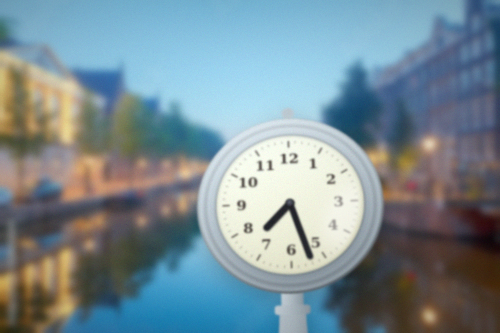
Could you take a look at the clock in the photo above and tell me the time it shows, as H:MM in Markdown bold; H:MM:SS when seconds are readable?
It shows **7:27**
